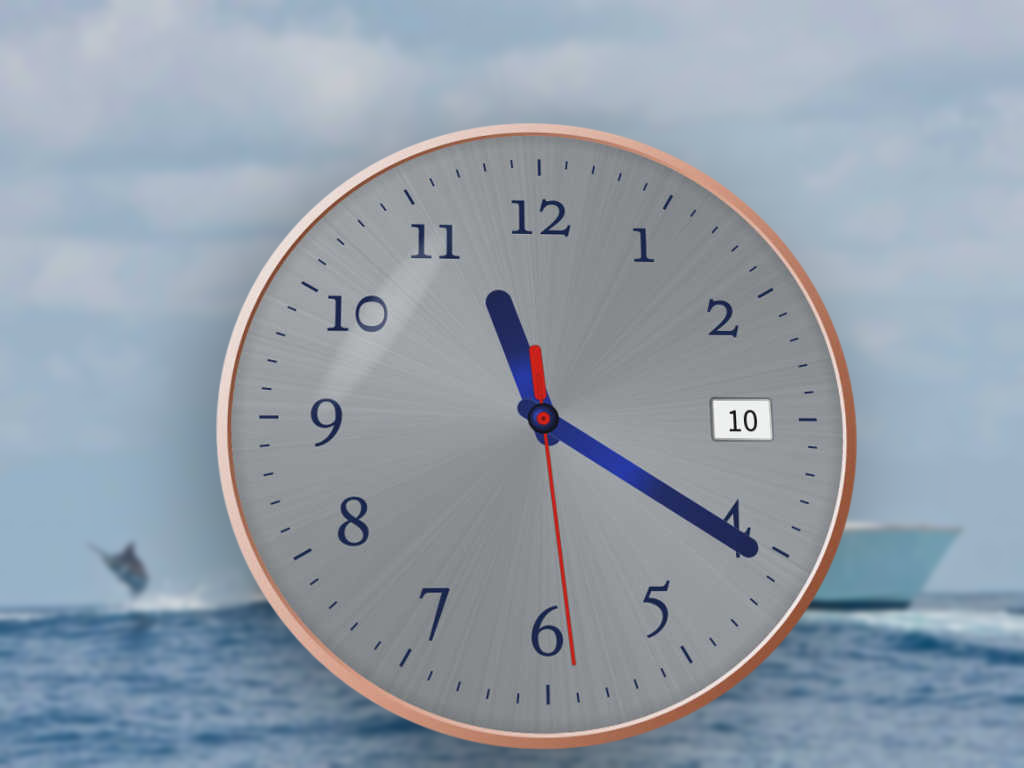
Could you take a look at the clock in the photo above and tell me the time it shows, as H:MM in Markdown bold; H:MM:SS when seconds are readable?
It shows **11:20:29**
